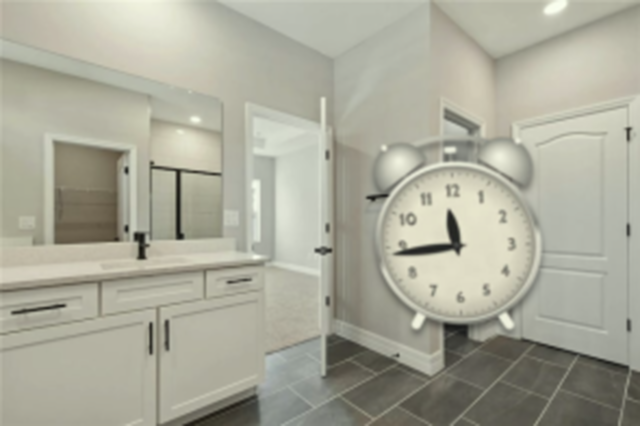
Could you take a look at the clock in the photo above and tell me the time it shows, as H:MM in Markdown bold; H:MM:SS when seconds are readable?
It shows **11:44**
